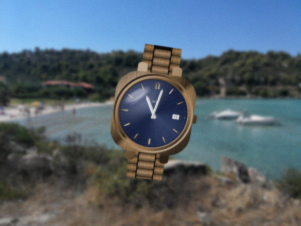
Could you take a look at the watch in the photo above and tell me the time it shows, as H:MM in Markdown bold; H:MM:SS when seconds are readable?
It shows **11:02**
